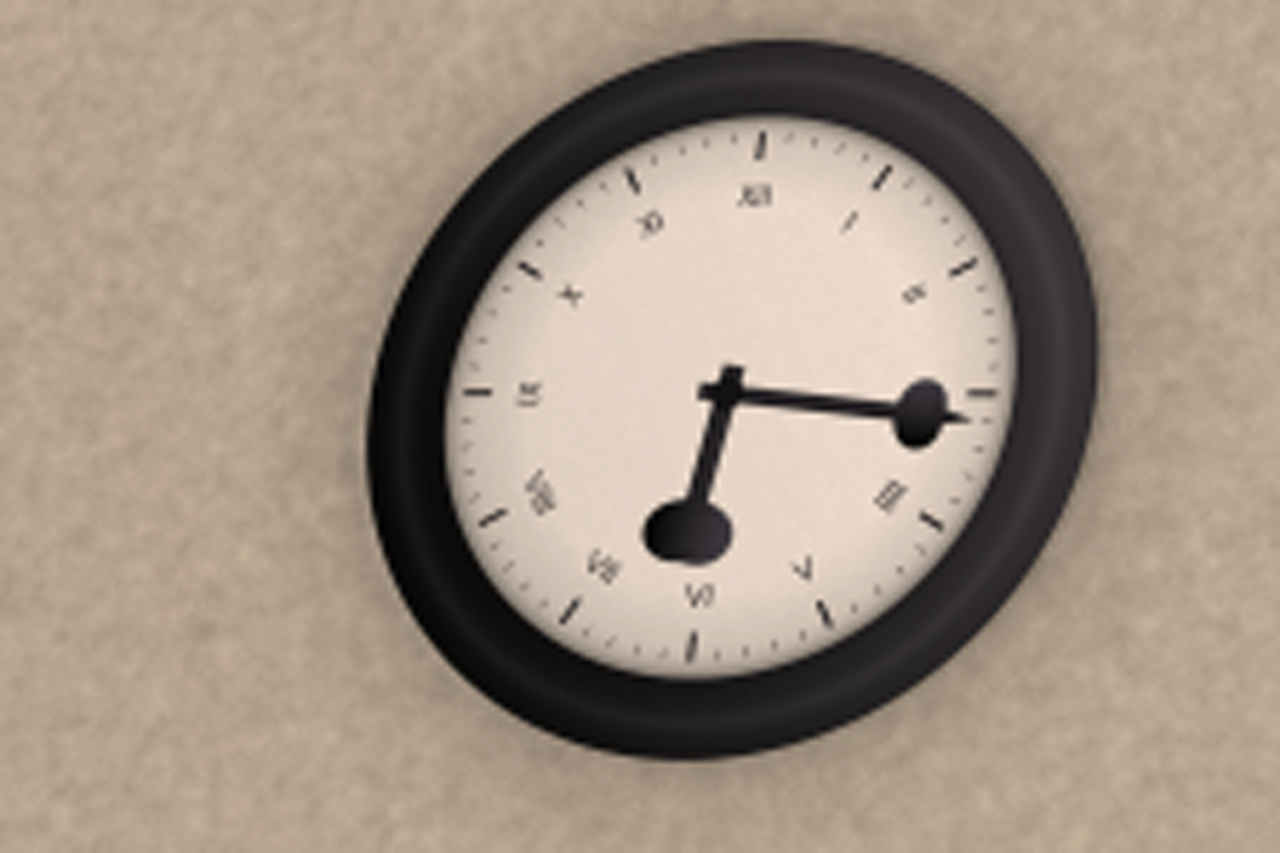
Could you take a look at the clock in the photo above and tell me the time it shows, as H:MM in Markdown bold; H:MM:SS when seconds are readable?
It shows **6:16**
